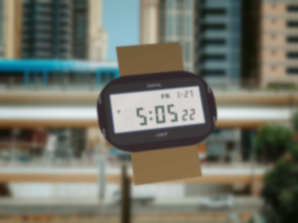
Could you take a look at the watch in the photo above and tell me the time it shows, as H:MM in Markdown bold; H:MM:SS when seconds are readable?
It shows **5:05:22**
